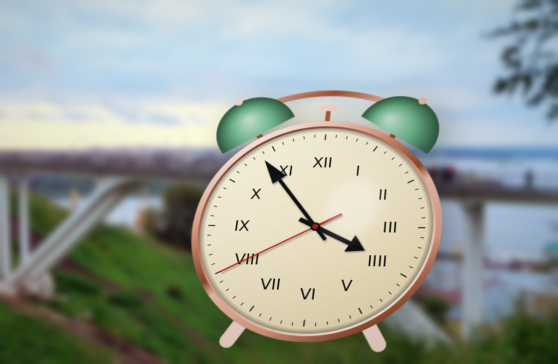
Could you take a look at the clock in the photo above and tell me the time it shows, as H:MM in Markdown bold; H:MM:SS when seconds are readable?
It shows **3:53:40**
